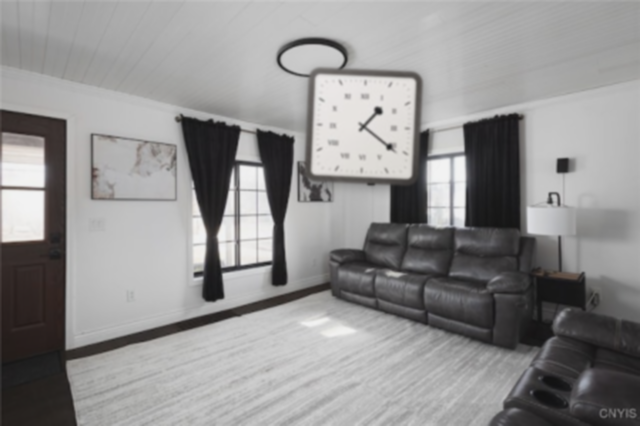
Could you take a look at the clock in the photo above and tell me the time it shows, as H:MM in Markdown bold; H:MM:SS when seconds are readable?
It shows **1:21**
